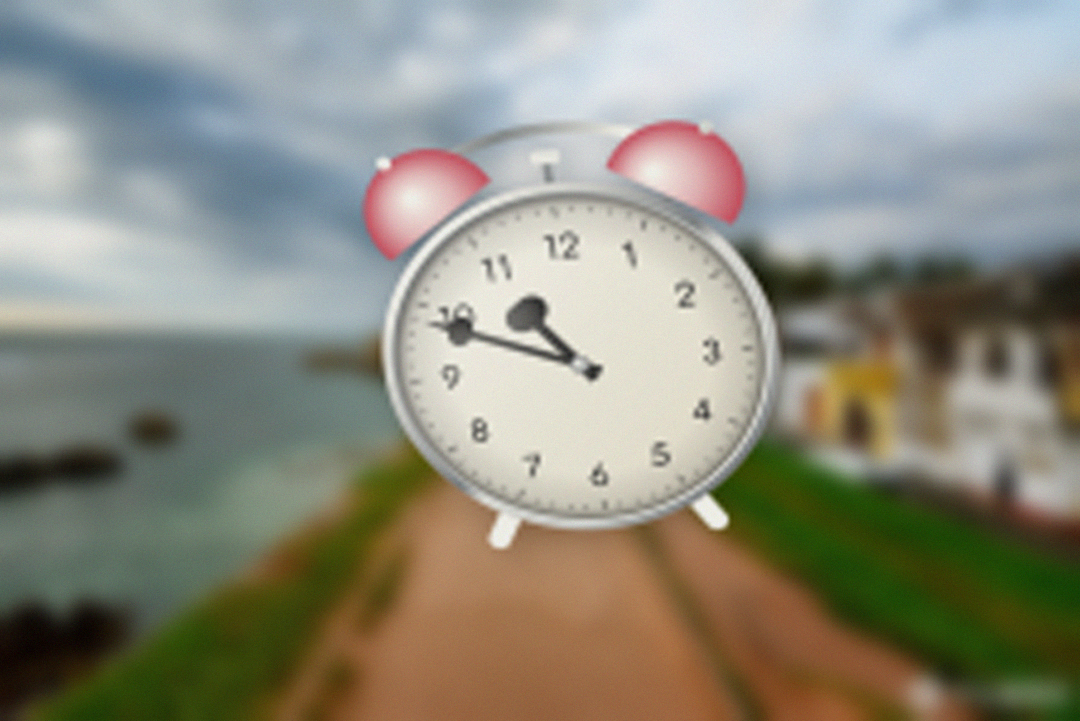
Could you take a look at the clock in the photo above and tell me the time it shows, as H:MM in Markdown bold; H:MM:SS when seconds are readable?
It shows **10:49**
